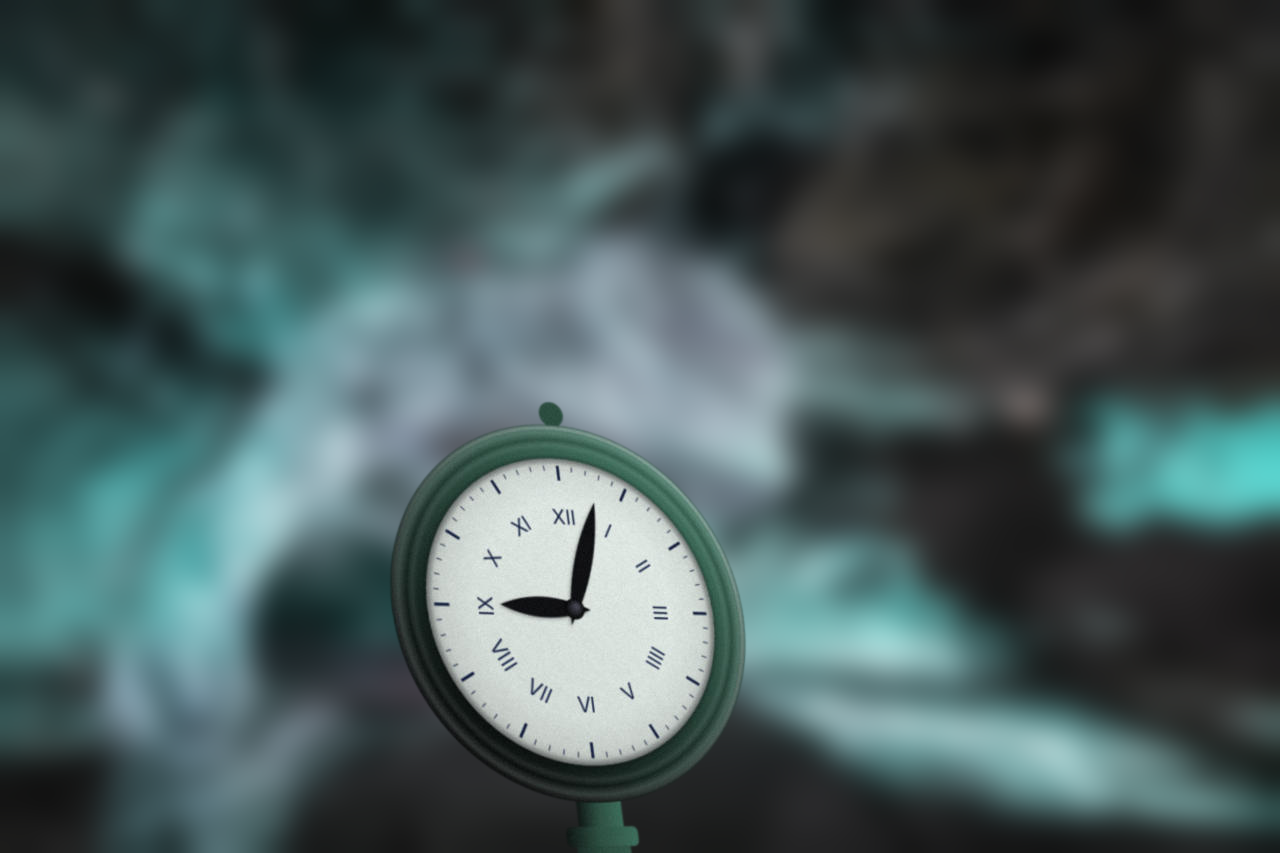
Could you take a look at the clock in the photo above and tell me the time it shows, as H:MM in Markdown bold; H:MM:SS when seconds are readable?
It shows **9:03**
